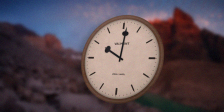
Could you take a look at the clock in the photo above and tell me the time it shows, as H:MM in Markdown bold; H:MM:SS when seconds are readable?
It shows **10:01**
